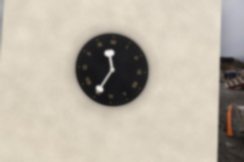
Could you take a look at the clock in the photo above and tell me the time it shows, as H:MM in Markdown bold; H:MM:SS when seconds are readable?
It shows **11:35**
